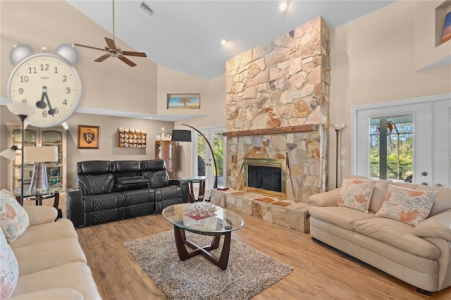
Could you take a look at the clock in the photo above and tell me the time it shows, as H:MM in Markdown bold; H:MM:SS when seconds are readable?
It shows **6:27**
